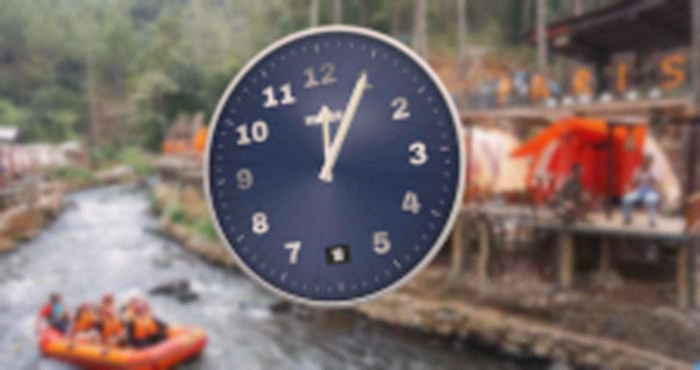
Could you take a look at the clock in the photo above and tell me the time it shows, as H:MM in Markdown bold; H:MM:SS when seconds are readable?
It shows **12:05**
